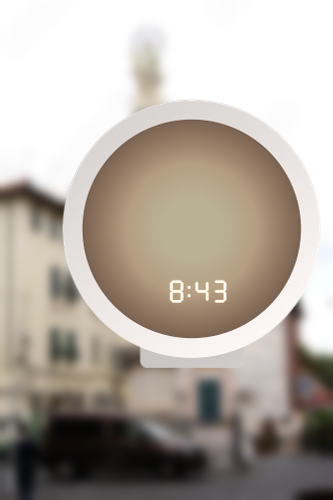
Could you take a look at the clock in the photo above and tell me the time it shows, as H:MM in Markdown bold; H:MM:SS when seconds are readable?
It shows **8:43**
